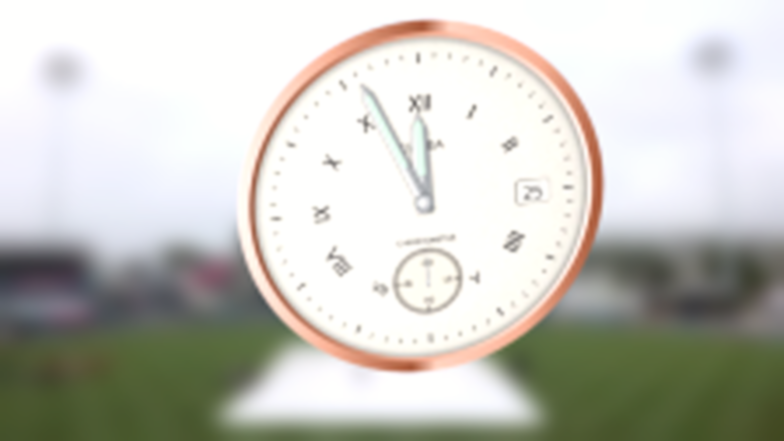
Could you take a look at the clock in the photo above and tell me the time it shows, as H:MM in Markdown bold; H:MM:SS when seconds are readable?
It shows **11:56**
